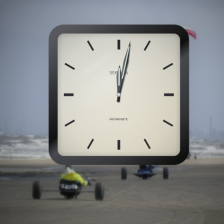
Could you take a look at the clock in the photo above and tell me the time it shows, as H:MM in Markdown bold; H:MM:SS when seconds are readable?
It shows **12:02**
